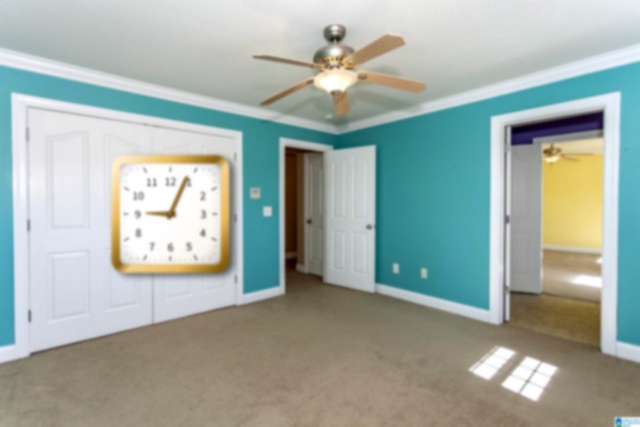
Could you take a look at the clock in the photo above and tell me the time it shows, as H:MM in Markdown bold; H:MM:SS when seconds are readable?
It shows **9:04**
